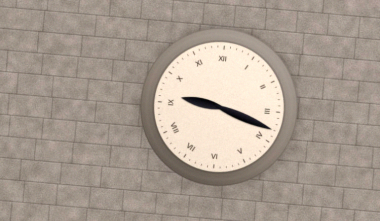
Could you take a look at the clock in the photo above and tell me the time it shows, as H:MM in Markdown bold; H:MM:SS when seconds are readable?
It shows **9:18**
